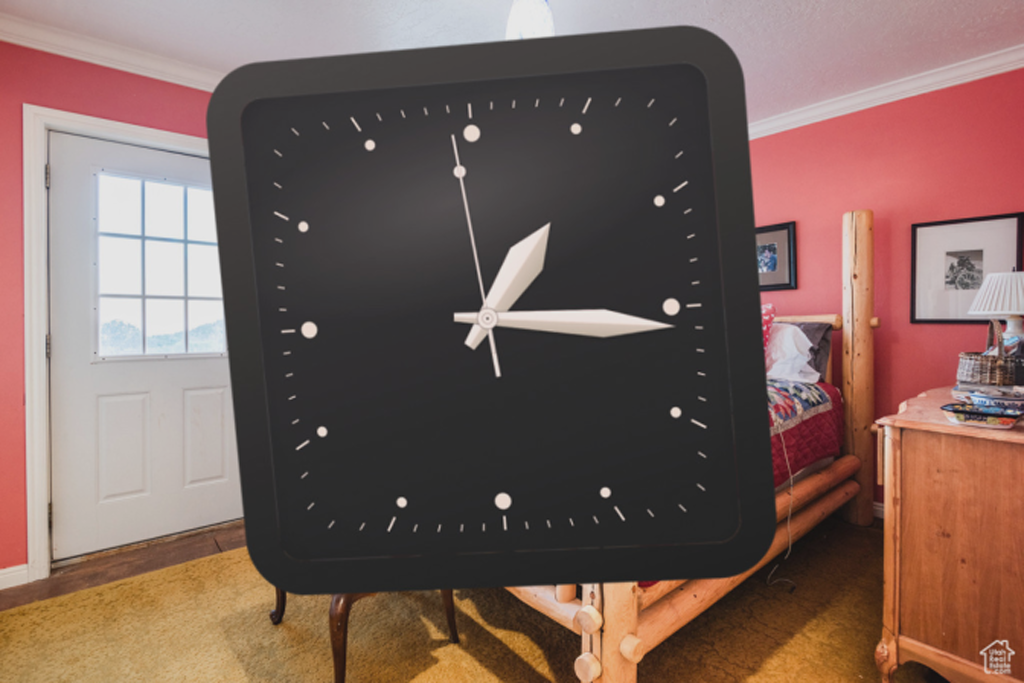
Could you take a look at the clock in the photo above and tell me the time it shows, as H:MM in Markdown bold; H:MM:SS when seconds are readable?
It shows **1:15:59**
